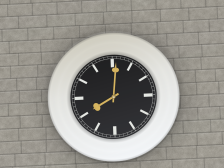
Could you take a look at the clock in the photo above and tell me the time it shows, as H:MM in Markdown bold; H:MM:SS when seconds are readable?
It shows **8:01**
